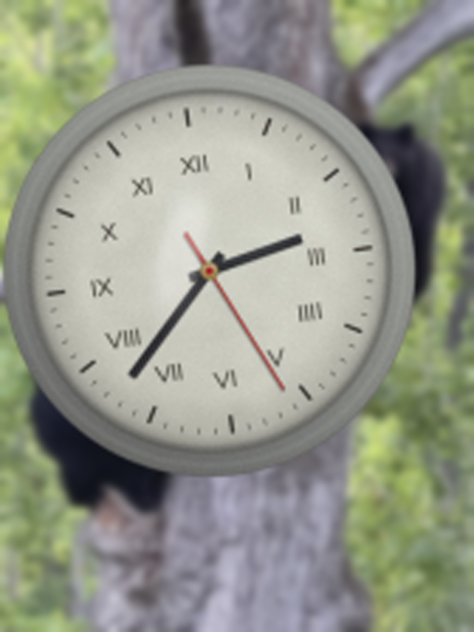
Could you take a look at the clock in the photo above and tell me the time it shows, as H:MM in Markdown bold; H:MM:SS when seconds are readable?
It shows **2:37:26**
